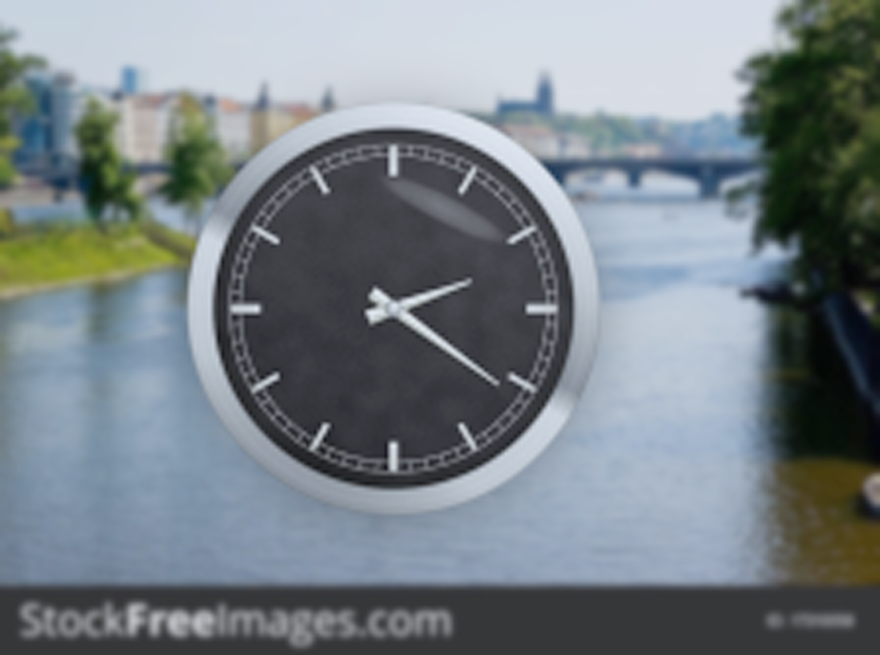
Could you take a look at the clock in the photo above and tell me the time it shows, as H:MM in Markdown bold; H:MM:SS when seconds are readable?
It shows **2:21**
